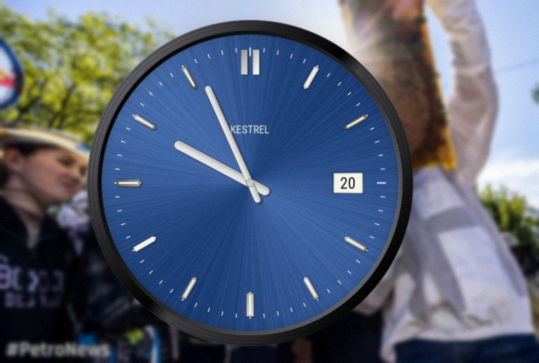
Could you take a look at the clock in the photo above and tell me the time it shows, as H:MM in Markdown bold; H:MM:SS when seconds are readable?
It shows **9:56**
